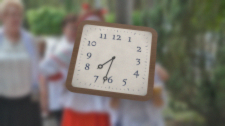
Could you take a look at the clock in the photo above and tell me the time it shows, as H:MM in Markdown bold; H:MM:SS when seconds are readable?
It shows **7:32**
